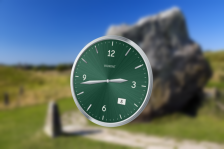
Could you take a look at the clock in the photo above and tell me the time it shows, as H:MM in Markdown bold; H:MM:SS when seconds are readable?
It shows **2:43**
